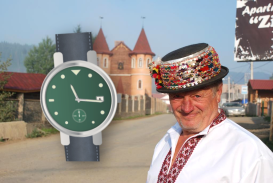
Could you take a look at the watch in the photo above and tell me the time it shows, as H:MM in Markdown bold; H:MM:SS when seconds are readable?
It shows **11:16**
